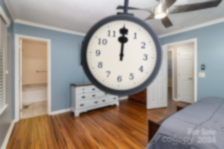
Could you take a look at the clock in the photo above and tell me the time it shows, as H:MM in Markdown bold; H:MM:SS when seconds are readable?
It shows **12:00**
